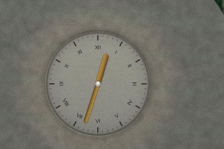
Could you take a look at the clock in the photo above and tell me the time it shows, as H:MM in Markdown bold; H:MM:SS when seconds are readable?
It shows **12:33**
